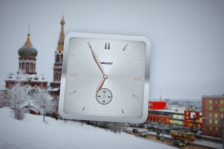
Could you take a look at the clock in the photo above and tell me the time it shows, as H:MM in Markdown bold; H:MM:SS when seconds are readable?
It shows **6:55**
